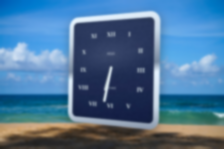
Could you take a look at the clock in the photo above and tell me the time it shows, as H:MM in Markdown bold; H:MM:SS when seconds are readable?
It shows **6:32**
